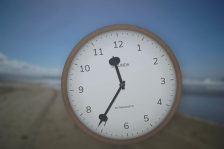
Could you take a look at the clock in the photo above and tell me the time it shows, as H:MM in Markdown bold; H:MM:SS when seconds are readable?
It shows **11:36**
